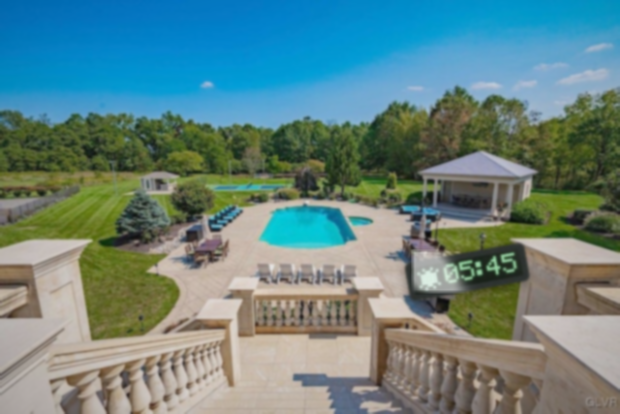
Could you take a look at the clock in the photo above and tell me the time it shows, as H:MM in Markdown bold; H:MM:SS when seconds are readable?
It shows **5:45**
